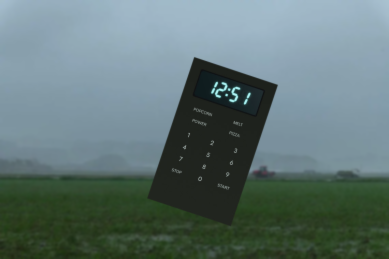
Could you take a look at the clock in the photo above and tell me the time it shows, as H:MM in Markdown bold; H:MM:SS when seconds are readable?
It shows **12:51**
